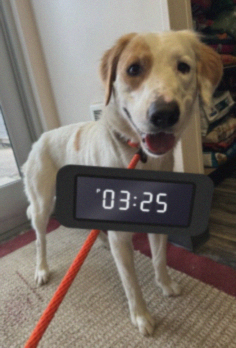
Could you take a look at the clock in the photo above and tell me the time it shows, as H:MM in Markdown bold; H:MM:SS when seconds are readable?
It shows **3:25**
